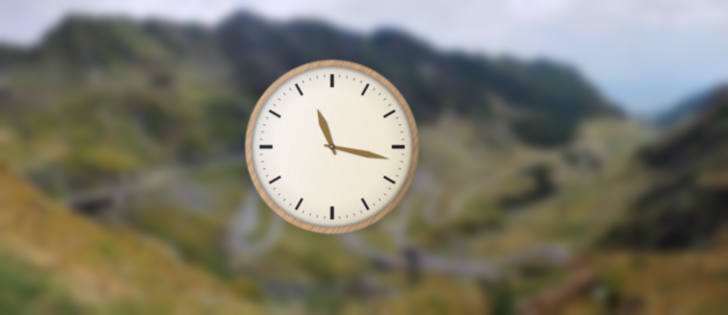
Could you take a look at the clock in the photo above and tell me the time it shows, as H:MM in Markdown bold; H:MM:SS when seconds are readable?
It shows **11:17**
